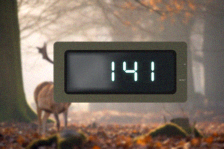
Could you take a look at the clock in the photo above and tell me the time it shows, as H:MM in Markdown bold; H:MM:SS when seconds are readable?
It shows **1:41**
